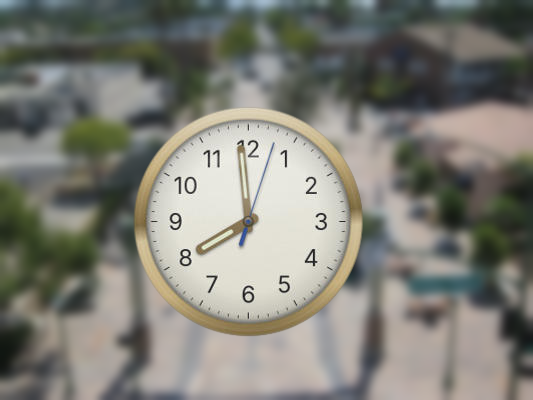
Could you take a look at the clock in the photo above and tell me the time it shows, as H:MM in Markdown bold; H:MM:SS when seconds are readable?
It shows **7:59:03**
